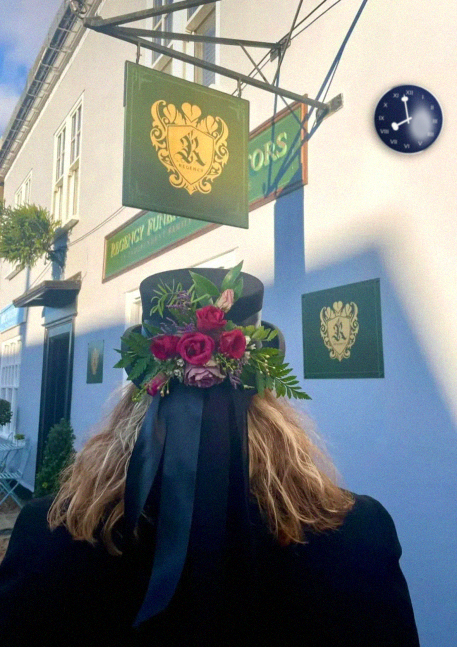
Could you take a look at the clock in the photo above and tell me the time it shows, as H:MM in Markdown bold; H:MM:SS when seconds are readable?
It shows **7:58**
